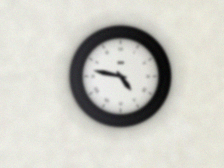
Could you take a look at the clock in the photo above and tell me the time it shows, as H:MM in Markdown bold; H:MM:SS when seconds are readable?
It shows **4:47**
